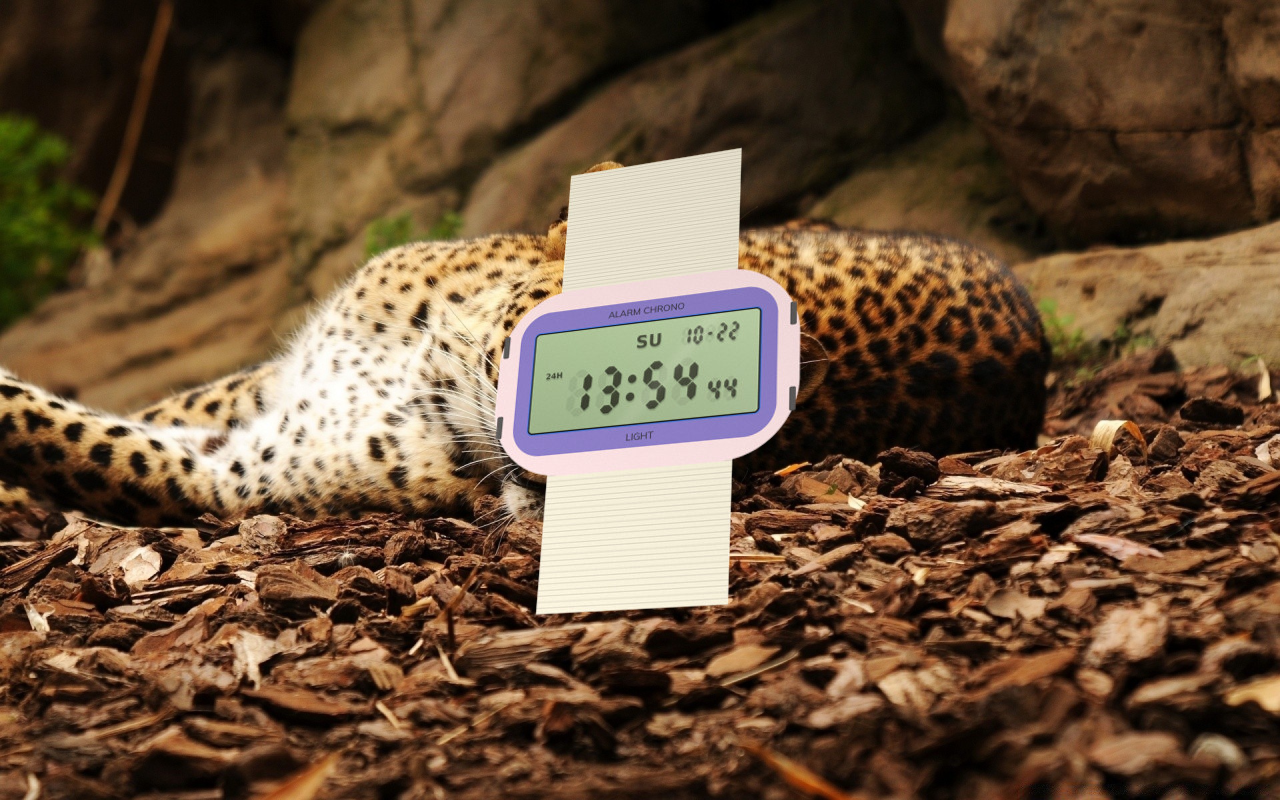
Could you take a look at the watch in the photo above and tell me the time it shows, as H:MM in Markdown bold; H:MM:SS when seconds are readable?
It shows **13:54:44**
